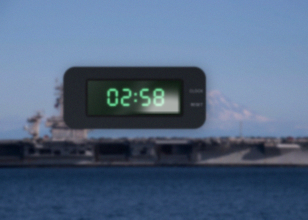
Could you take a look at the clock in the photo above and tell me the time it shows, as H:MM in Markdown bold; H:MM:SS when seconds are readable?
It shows **2:58**
